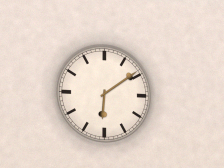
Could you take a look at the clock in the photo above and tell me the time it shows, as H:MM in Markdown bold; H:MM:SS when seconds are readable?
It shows **6:09**
